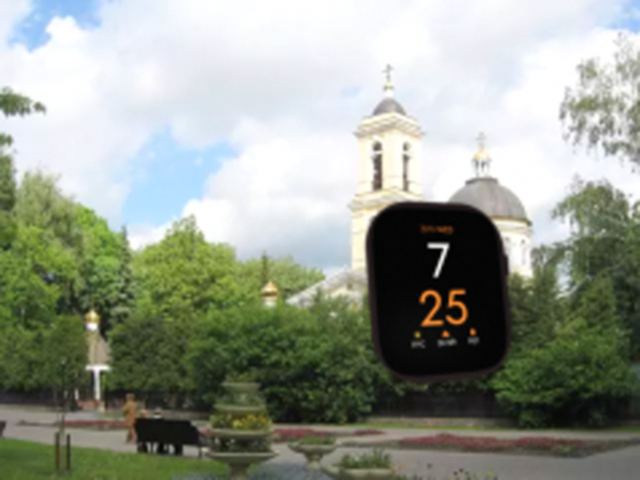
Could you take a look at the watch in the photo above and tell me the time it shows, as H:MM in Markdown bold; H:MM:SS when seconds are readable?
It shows **7:25**
